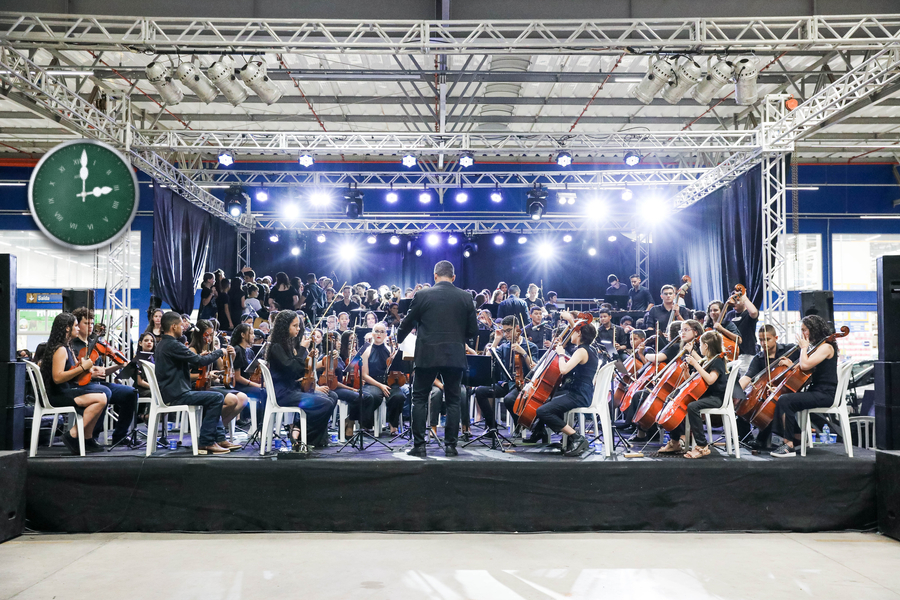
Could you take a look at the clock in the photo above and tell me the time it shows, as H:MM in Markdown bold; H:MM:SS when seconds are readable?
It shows **3:02**
